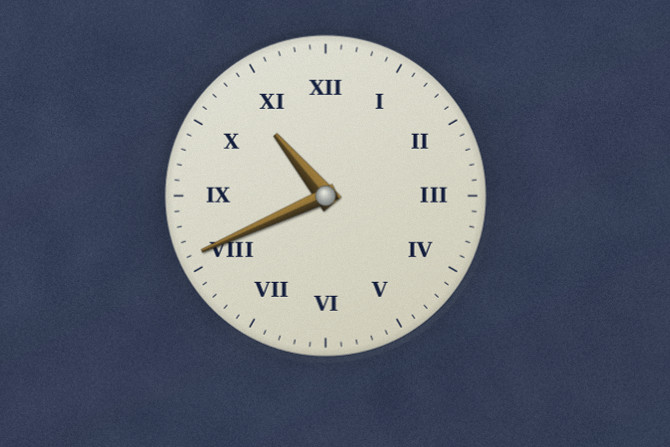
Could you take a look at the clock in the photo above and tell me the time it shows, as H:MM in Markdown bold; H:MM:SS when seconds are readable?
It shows **10:41**
